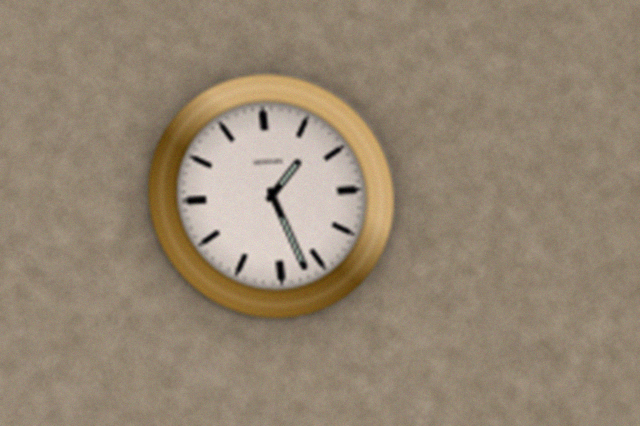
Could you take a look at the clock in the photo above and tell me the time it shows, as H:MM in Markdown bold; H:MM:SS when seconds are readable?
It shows **1:27**
